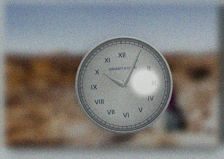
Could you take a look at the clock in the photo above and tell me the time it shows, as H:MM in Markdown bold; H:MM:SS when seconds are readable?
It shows **10:05**
